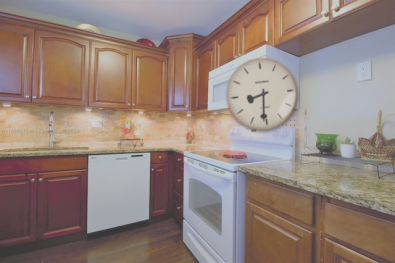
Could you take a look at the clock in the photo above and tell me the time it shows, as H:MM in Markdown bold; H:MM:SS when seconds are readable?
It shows **8:31**
